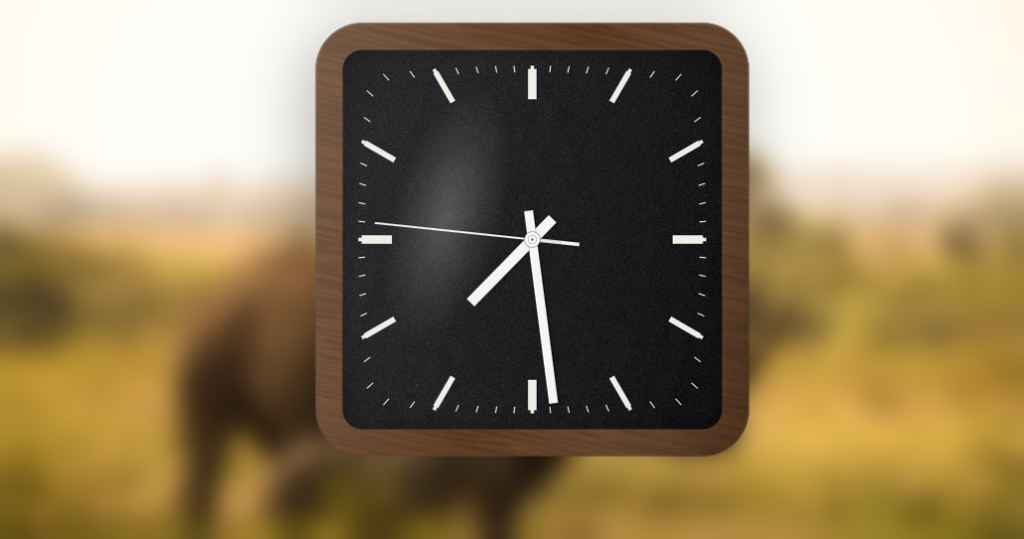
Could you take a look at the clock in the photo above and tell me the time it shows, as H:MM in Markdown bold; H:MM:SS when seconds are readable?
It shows **7:28:46**
